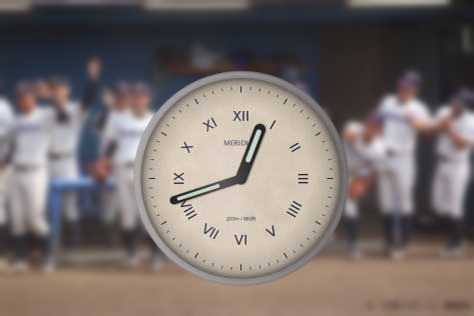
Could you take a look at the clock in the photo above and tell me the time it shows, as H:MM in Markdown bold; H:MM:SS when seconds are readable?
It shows **12:42**
